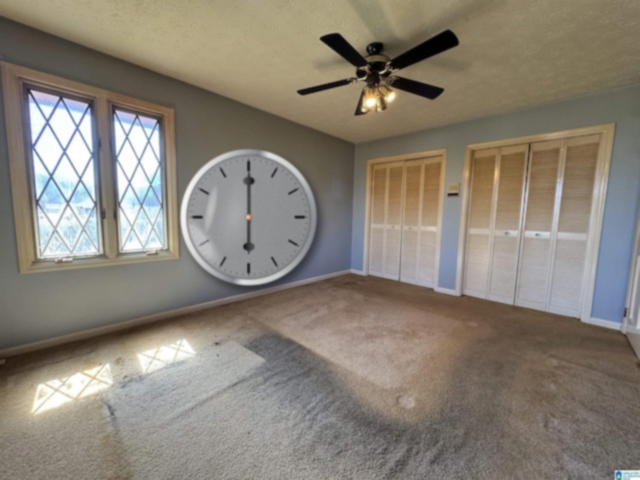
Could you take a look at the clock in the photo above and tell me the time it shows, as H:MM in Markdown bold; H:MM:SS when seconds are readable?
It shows **6:00**
